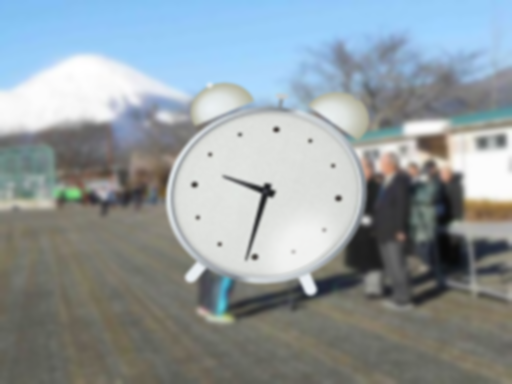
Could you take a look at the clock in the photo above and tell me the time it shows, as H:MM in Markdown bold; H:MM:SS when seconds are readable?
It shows **9:31**
